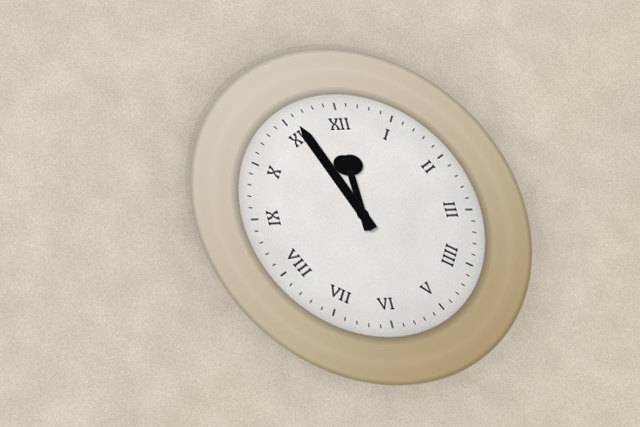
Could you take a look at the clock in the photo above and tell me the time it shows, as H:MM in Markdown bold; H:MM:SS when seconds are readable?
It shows **11:56**
